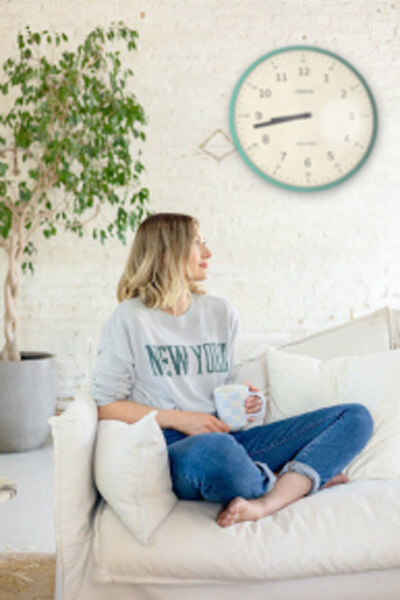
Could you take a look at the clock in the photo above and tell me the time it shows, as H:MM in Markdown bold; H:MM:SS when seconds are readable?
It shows **8:43**
